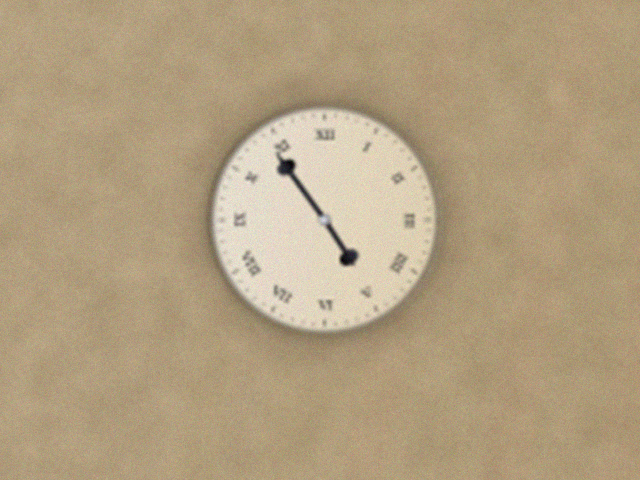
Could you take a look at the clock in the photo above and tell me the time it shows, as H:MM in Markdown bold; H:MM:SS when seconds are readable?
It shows **4:54**
